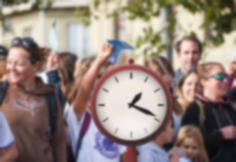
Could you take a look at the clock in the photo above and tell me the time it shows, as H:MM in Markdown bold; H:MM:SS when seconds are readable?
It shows **1:19**
